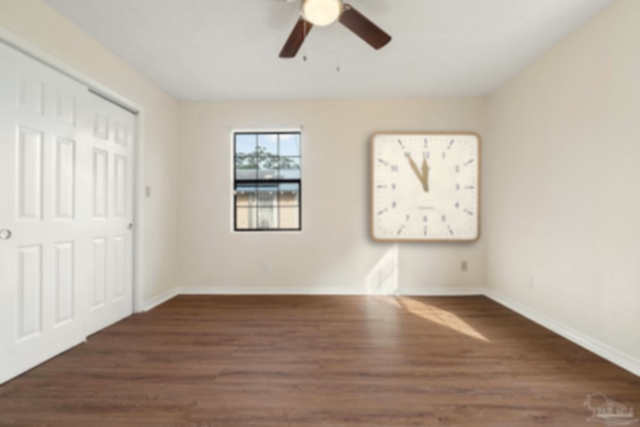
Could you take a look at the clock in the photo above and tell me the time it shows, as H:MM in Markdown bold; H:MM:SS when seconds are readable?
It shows **11:55**
